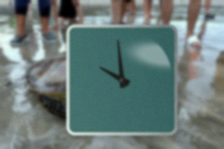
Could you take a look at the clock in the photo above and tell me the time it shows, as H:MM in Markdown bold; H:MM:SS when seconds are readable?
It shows **9:59**
